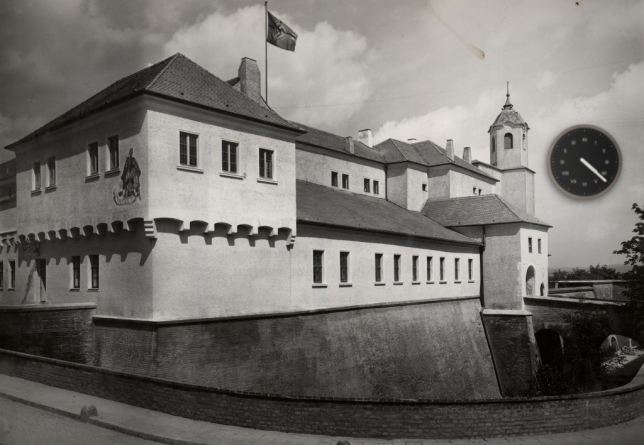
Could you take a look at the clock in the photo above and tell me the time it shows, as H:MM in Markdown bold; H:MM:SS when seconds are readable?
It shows **4:22**
